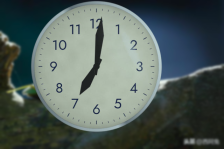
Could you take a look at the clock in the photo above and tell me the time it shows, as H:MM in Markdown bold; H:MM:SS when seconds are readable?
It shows **7:01**
